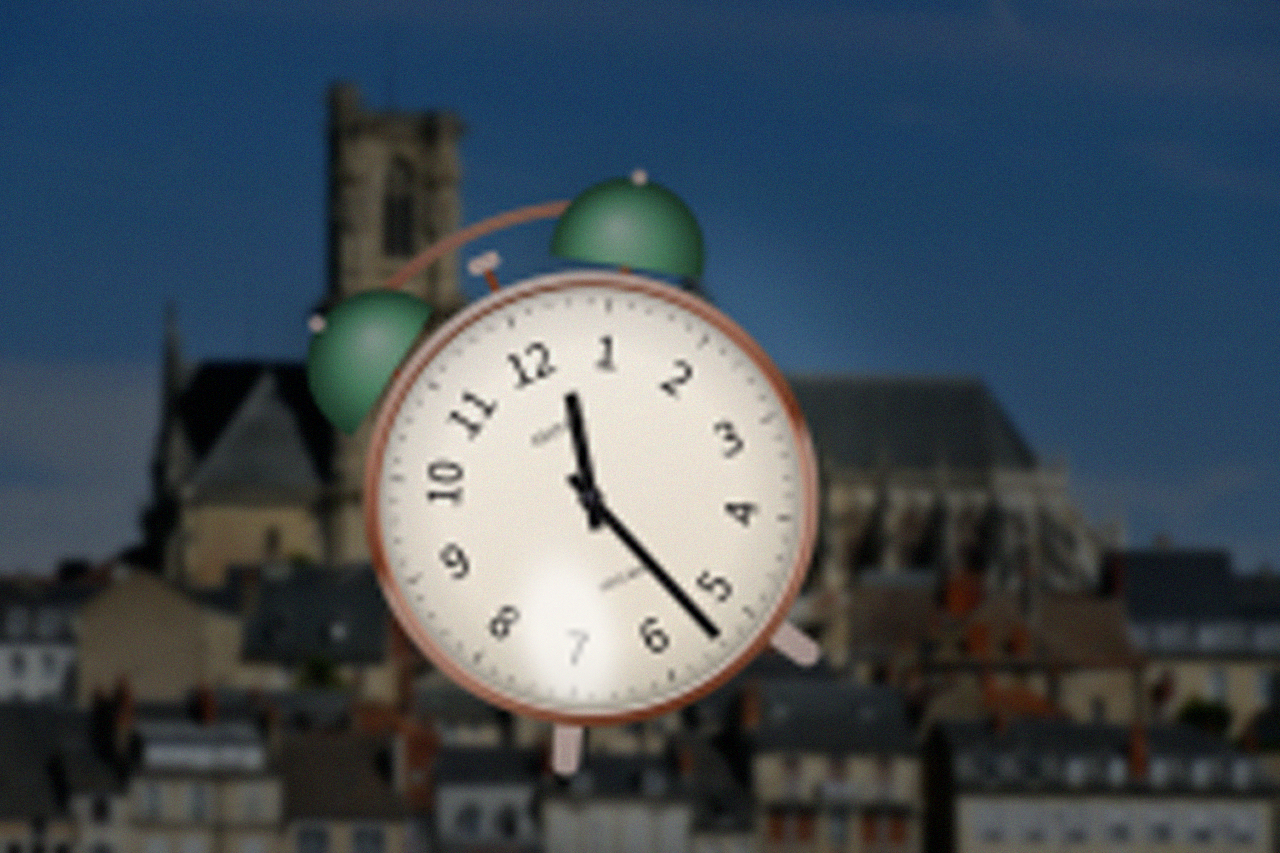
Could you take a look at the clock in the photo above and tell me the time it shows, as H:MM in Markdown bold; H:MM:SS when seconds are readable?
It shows **12:27**
